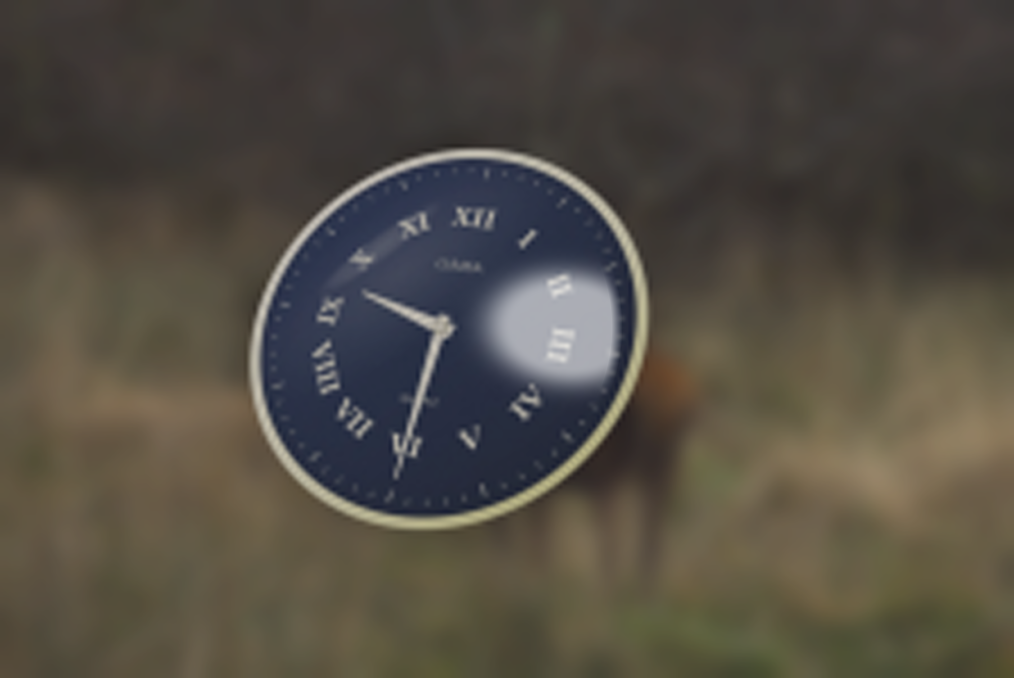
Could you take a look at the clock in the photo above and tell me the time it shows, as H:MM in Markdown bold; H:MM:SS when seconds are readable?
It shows **9:30**
